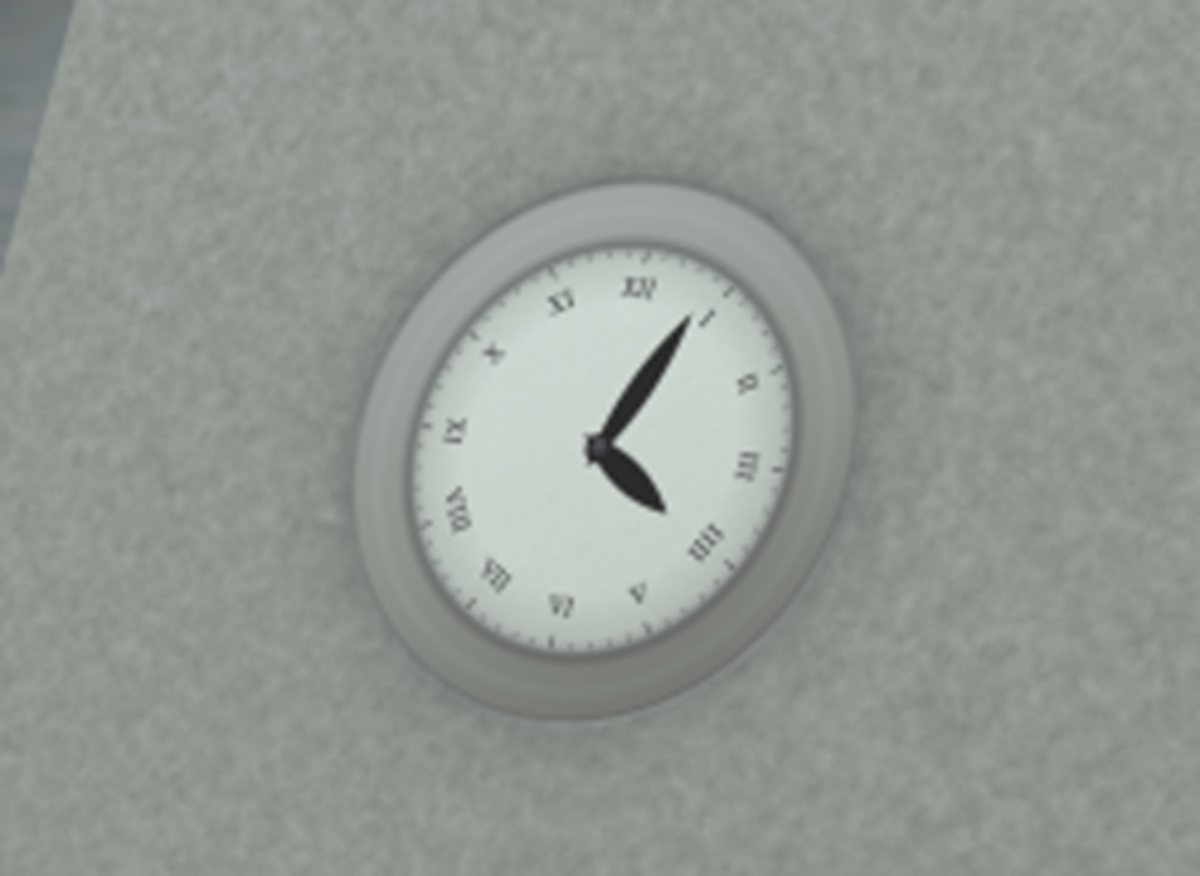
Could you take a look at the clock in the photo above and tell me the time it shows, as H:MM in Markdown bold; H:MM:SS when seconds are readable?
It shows **4:04**
